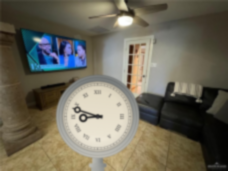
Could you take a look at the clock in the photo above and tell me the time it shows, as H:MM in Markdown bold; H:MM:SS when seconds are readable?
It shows **8:48**
